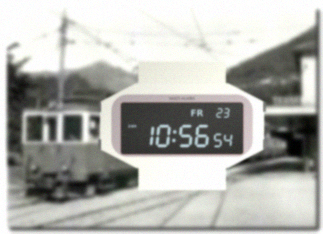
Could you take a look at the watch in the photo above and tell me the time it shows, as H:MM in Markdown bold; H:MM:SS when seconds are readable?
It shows **10:56:54**
